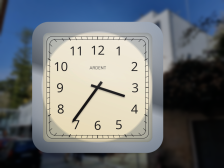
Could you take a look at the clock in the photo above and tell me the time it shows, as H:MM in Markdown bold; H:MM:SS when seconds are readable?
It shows **3:36**
